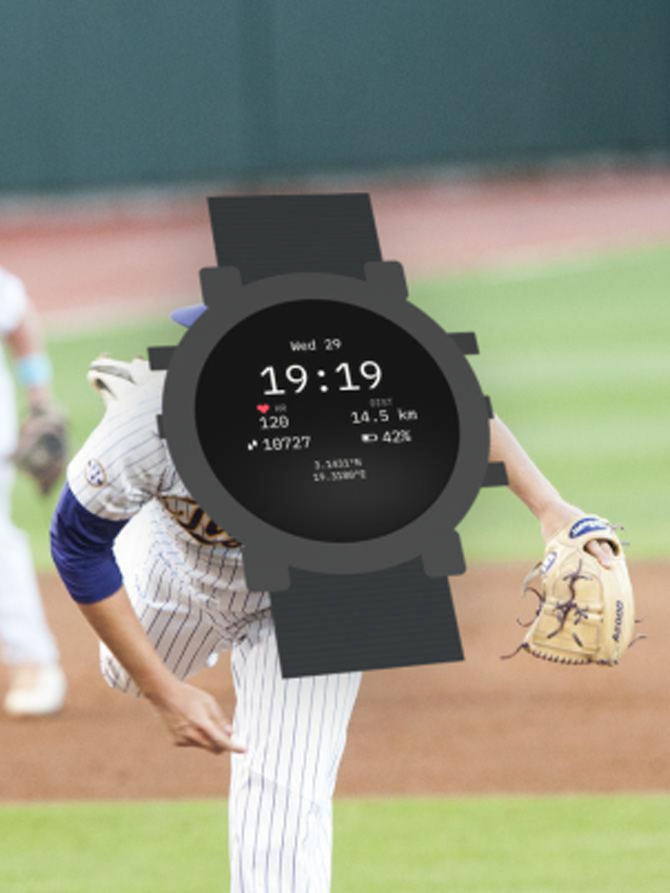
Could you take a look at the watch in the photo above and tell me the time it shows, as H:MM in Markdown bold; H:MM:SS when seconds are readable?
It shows **19:19**
